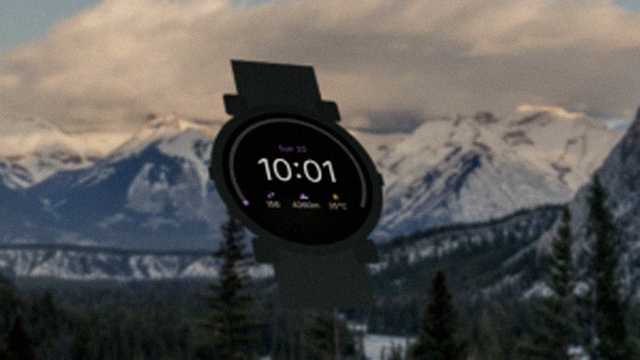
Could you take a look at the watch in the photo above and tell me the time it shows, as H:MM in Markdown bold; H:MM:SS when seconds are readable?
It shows **10:01**
